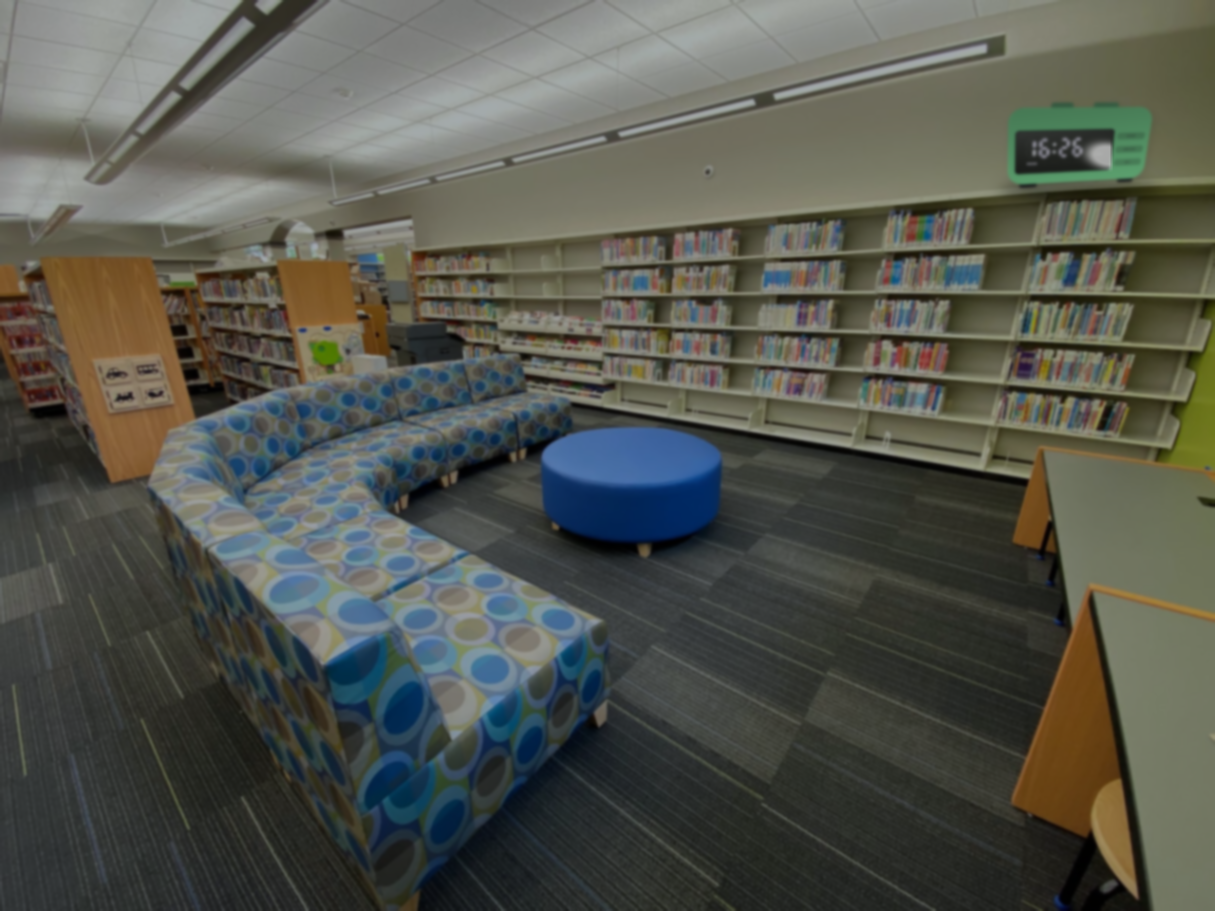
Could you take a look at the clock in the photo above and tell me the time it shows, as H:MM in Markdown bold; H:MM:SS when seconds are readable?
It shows **16:26**
